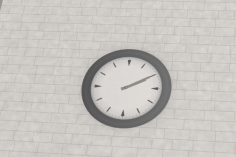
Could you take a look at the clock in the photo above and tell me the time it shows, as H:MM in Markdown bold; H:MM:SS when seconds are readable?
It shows **2:10**
